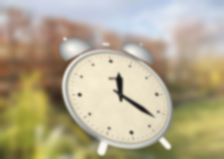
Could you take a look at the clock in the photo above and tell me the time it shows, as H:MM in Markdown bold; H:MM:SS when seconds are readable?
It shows **12:22**
